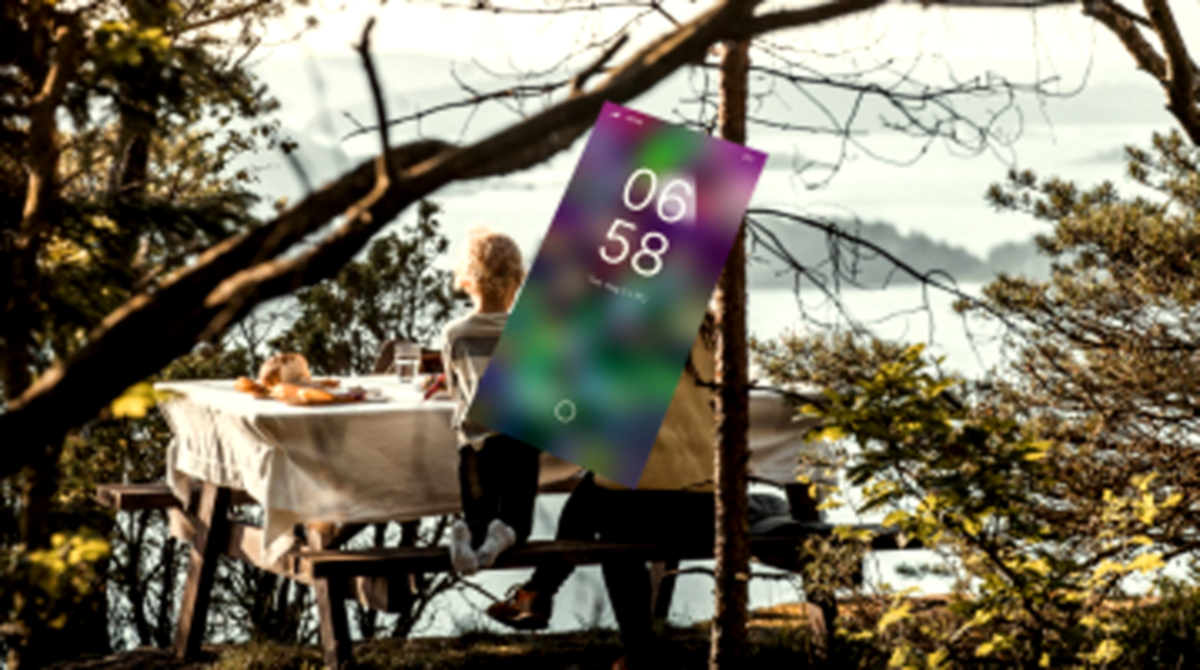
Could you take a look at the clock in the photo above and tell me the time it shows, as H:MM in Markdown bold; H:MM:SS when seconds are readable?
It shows **6:58**
